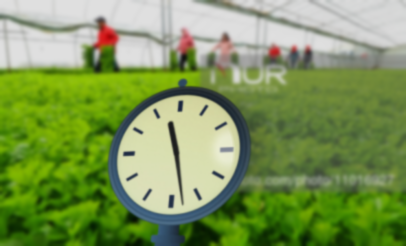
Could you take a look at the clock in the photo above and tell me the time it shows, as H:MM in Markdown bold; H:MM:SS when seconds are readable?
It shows **11:28**
